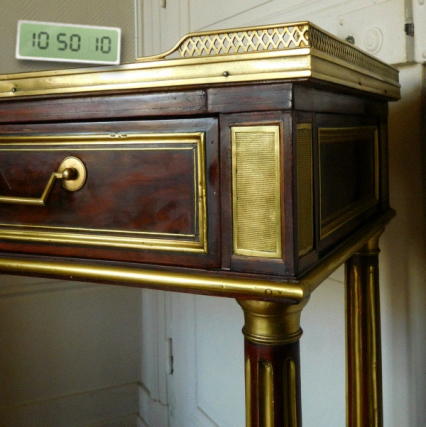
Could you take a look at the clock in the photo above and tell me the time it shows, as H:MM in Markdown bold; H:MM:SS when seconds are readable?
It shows **10:50:10**
